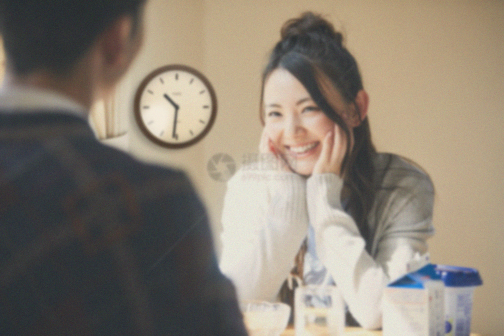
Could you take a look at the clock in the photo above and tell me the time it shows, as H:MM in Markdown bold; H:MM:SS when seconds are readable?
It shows **10:31**
